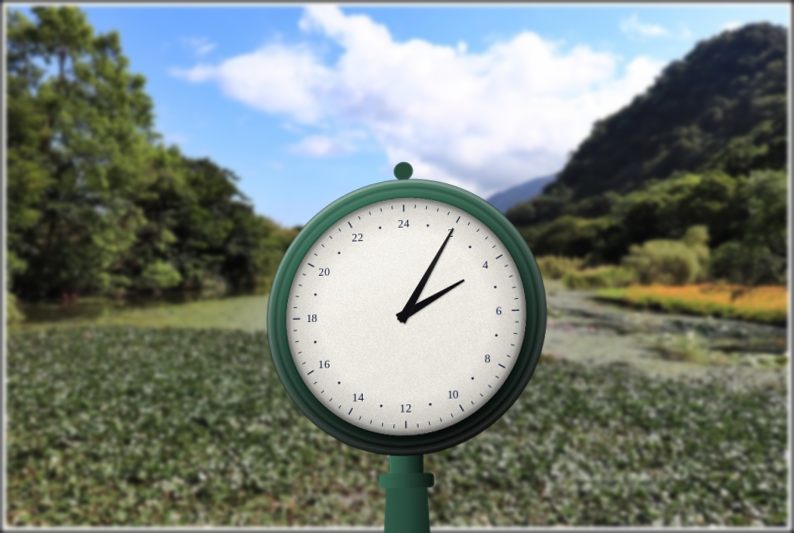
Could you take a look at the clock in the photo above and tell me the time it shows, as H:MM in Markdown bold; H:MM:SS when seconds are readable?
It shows **4:05**
